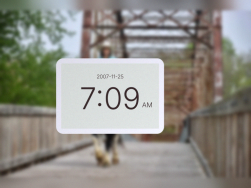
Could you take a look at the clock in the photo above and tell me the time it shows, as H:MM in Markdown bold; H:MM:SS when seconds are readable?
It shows **7:09**
